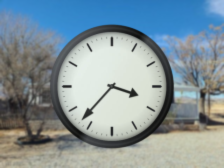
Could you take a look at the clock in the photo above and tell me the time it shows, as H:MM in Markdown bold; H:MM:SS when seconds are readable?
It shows **3:37**
